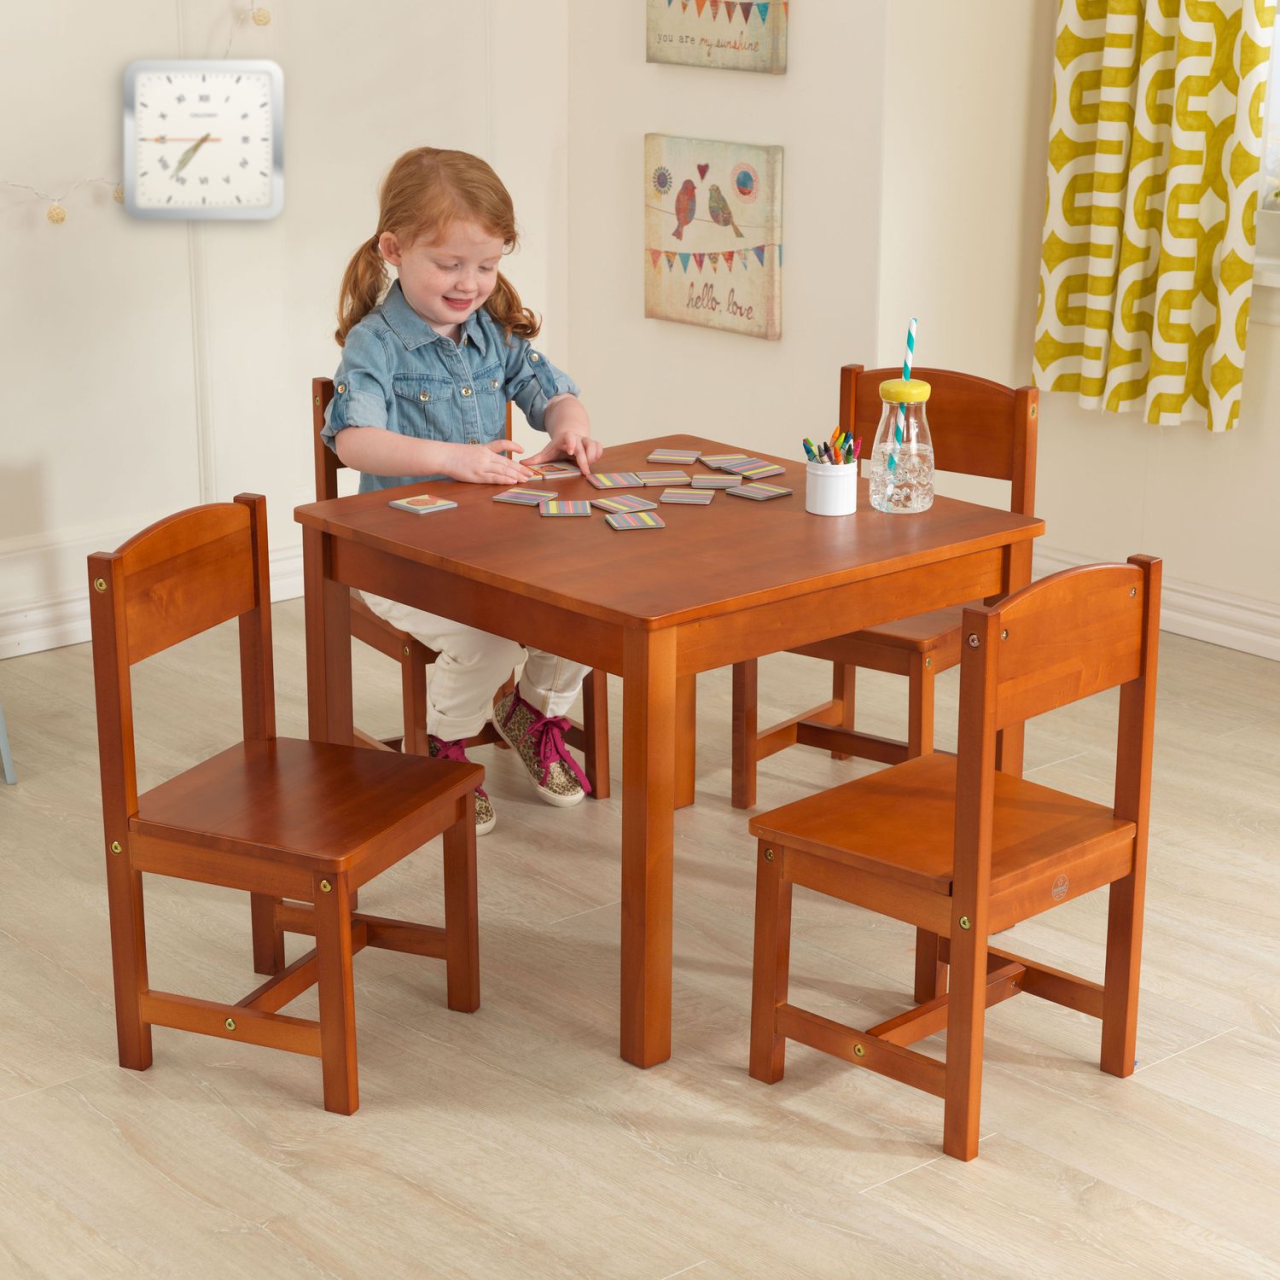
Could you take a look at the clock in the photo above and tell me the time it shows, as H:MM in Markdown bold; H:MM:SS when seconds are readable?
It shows **7:36:45**
